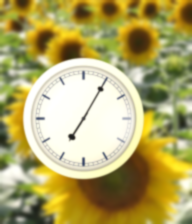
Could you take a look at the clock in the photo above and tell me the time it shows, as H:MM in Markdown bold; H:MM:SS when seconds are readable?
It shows **7:05**
